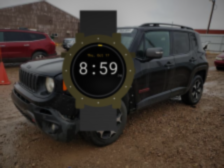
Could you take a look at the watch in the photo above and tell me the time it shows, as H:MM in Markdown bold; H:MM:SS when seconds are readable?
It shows **8:59**
